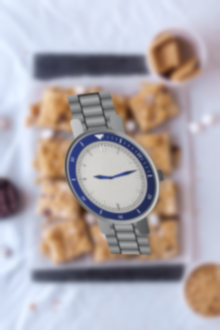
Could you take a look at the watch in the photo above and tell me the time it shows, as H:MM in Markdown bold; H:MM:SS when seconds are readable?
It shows **9:13**
